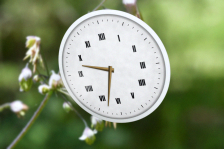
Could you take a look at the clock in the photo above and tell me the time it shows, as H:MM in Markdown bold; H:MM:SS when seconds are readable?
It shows **9:33**
